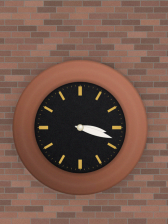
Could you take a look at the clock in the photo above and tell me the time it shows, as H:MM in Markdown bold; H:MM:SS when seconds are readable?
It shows **3:18**
